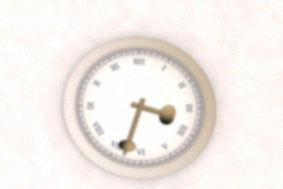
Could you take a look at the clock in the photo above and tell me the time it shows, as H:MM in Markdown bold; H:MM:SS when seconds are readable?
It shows **3:33**
